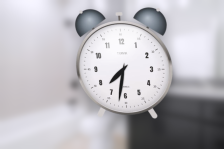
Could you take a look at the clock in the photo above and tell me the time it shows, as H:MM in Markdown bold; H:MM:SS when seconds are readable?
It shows **7:32**
